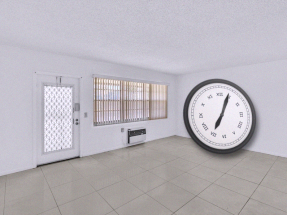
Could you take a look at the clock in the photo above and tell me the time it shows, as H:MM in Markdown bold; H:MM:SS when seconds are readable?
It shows **7:04**
